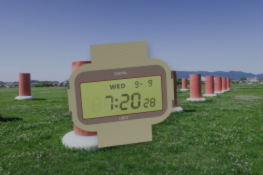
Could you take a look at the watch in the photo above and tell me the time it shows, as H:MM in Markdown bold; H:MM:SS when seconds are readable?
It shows **7:20:28**
